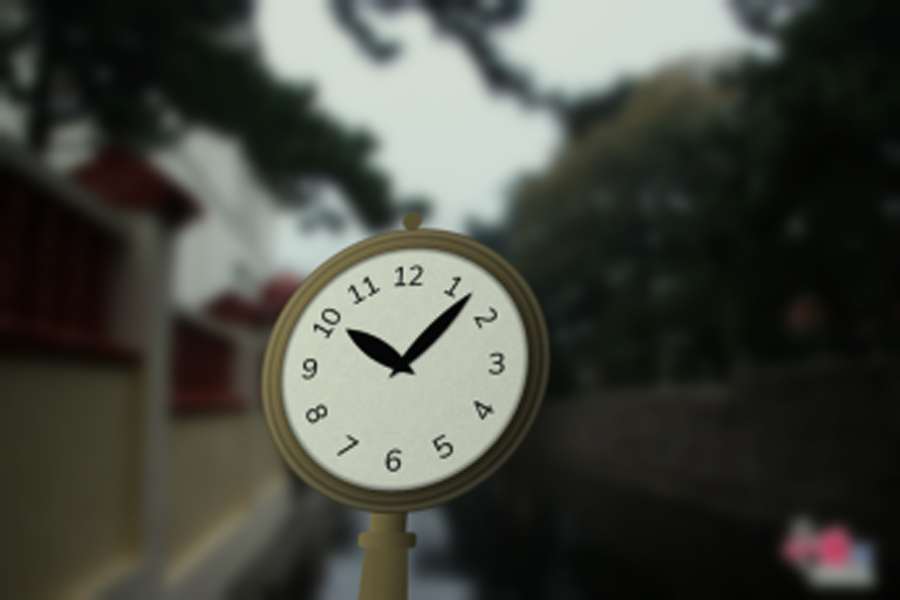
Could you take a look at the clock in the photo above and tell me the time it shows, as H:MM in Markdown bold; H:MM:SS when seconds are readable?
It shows **10:07**
